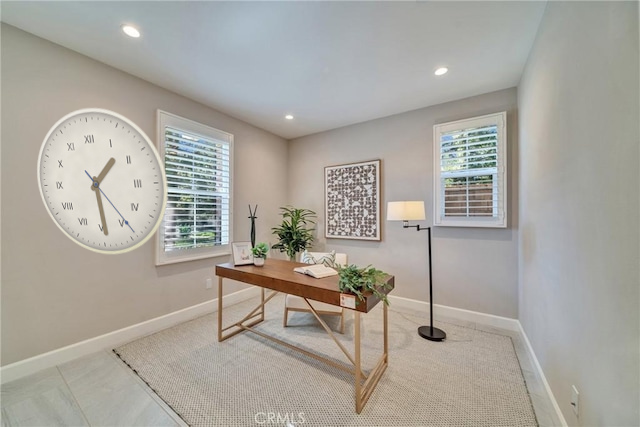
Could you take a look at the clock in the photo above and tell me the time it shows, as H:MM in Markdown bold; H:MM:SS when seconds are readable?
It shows **1:29:24**
